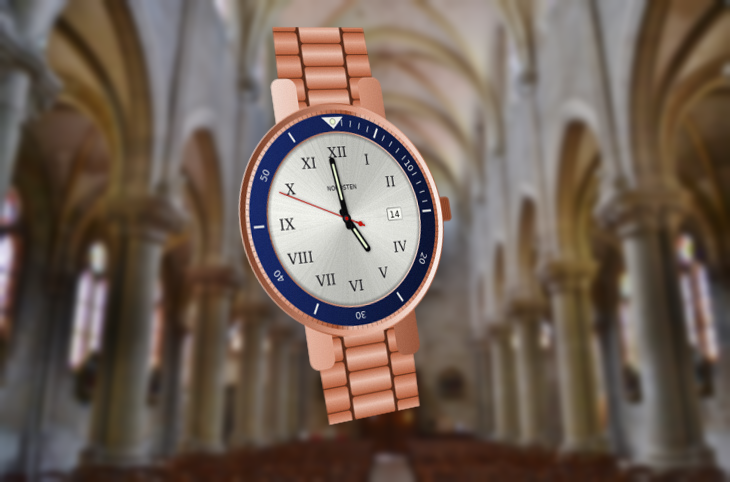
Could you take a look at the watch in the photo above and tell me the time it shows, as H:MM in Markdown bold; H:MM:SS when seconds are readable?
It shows **4:58:49**
